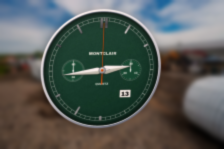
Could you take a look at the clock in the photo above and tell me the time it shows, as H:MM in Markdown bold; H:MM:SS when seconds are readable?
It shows **2:44**
